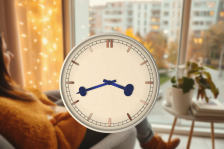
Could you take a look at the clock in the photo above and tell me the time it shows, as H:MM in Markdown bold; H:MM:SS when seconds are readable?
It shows **3:42**
